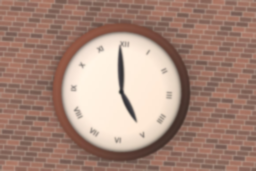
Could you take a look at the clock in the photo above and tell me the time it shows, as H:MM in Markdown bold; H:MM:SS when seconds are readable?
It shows **4:59**
